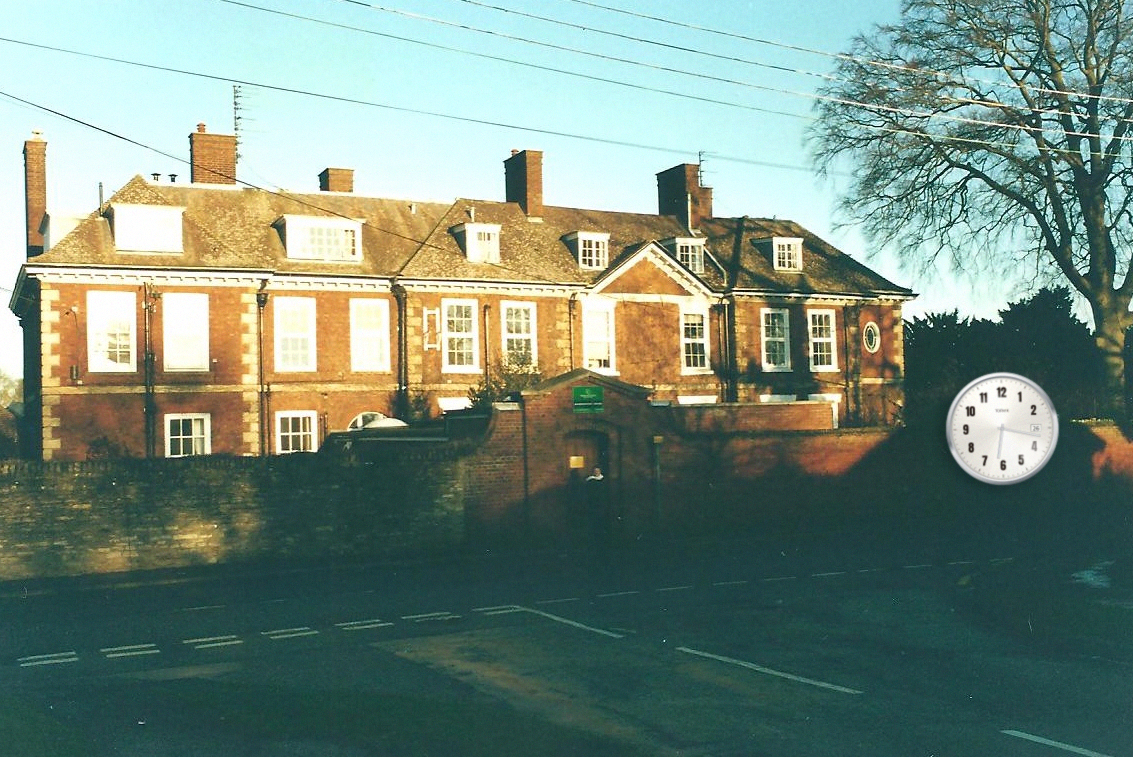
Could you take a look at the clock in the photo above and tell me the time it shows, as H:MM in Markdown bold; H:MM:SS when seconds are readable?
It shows **6:17**
